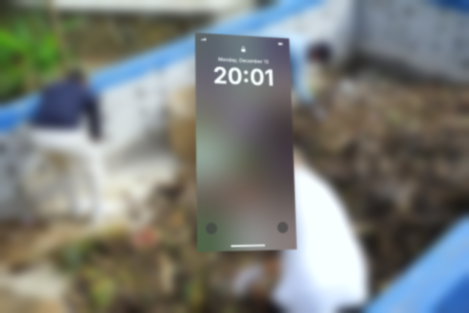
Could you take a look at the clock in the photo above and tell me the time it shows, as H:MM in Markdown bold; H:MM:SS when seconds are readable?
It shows **20:01**
